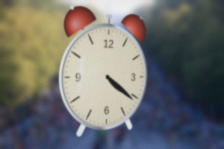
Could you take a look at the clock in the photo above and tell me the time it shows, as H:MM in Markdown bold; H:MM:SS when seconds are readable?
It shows **4:21**
